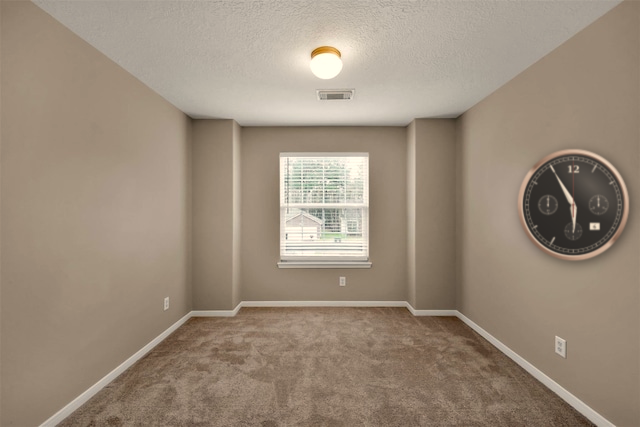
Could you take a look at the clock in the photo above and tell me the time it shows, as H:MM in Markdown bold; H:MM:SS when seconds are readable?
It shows **5:55**
